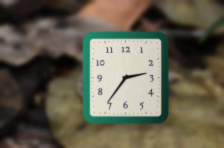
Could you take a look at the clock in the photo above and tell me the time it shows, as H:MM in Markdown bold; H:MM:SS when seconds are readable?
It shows **2:36**
